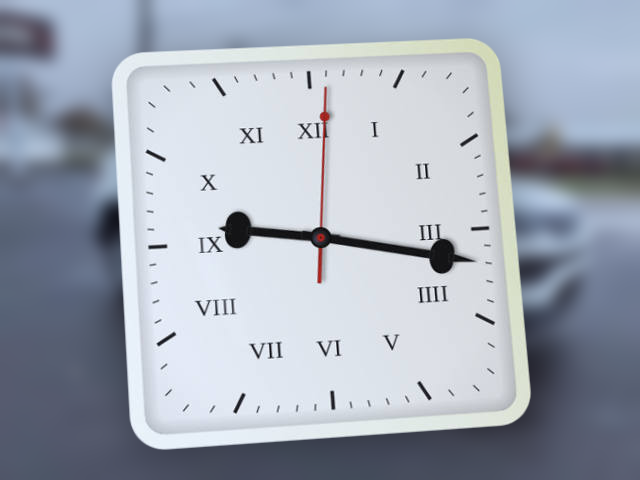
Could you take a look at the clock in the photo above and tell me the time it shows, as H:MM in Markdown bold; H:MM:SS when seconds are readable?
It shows **9:17:01**
